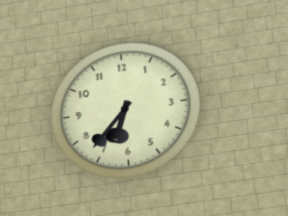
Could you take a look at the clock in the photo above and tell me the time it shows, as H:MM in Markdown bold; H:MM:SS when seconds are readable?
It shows **6:37**
